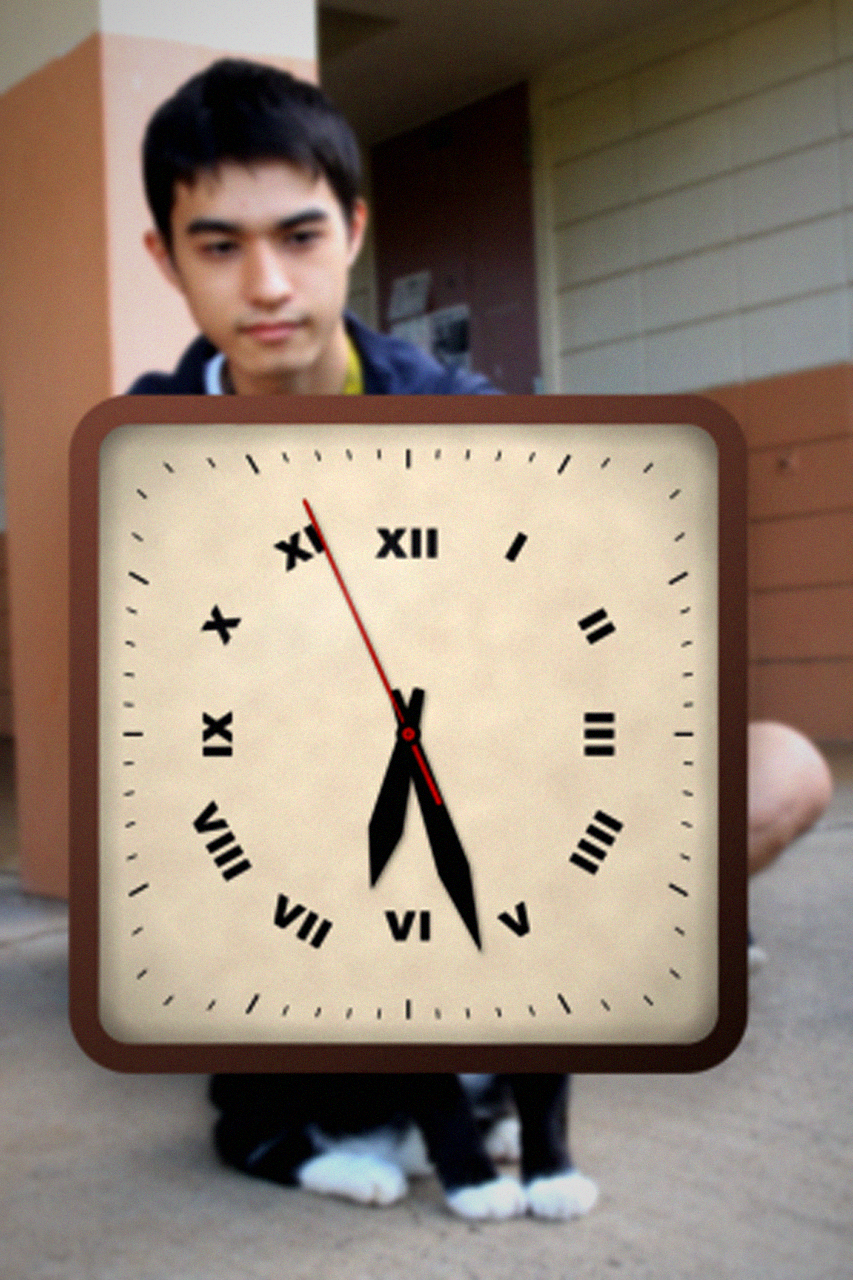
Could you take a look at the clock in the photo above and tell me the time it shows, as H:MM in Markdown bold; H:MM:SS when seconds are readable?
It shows **6:26:56**
